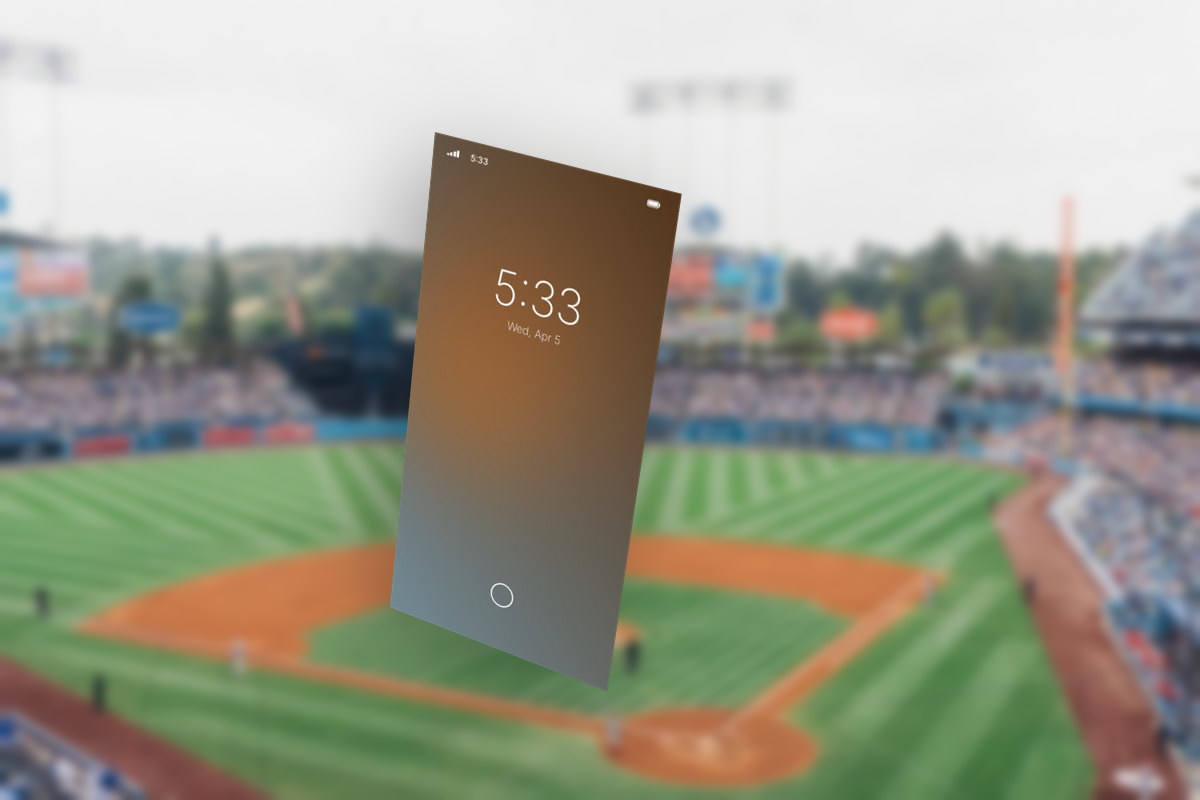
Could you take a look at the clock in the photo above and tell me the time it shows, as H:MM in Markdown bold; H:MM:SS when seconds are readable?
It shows **5:33**
